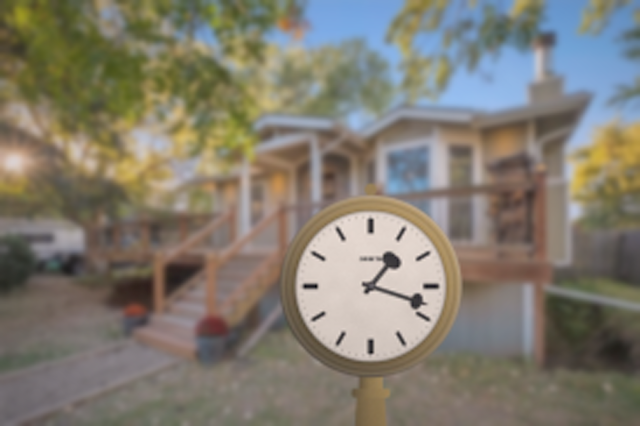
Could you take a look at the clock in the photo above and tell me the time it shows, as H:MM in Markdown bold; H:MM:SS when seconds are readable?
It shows **1:18**
